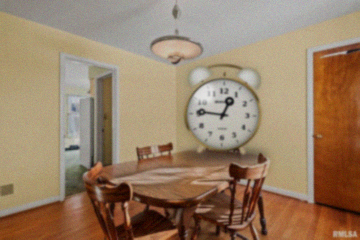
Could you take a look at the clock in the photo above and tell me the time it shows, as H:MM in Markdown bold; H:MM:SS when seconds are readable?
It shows **12:46**
